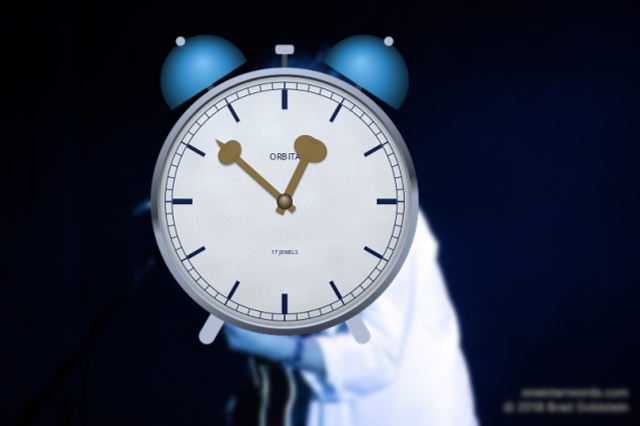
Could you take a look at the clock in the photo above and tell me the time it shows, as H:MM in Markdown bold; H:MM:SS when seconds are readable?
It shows **12:52**
